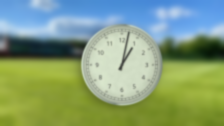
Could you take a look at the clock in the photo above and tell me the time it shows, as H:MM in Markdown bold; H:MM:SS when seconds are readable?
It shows **1:02**
